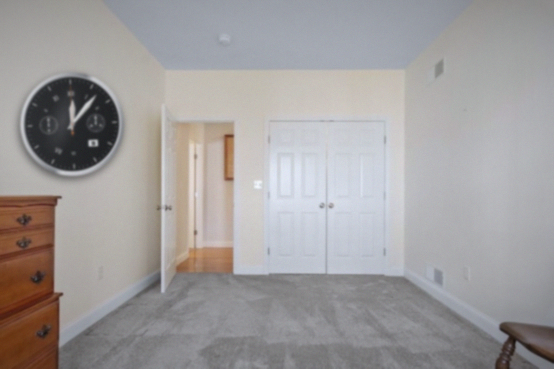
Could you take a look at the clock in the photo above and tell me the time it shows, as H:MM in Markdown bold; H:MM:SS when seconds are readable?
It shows **12:07**
